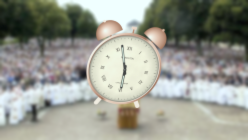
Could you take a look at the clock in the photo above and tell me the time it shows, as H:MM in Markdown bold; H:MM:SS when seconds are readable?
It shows **5:57**
